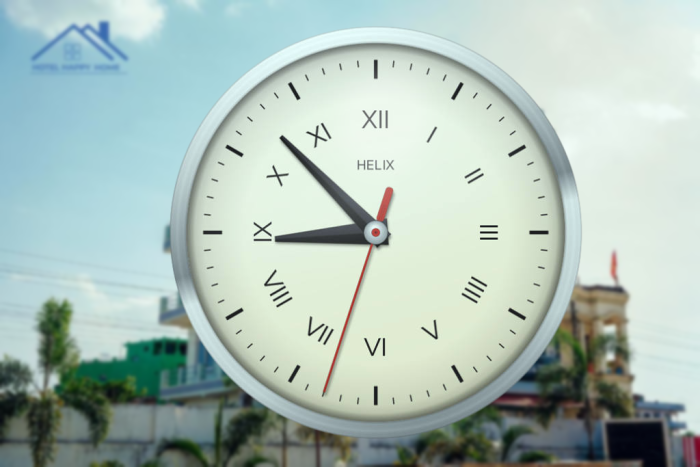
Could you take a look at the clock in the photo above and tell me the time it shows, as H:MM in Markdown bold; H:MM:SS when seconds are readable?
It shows **8:52:33**
